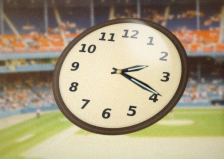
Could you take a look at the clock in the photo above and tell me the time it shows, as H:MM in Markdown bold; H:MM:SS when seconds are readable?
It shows **2:19**
